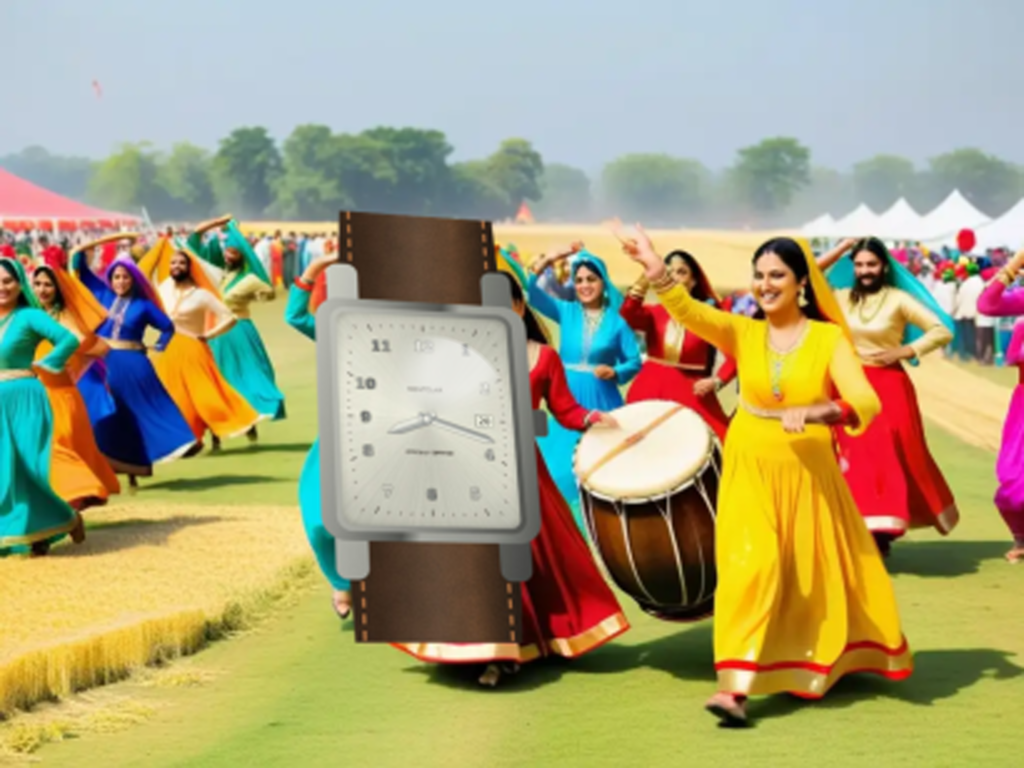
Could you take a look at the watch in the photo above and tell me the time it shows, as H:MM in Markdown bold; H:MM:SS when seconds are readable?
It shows **8:18**
